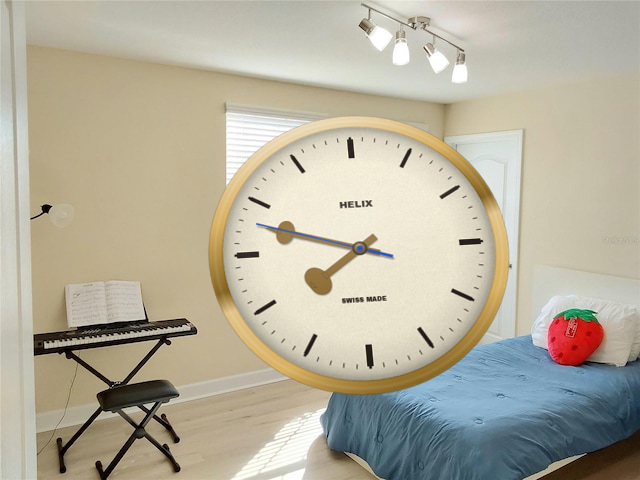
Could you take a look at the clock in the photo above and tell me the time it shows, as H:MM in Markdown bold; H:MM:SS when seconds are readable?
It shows **7:47:48**
